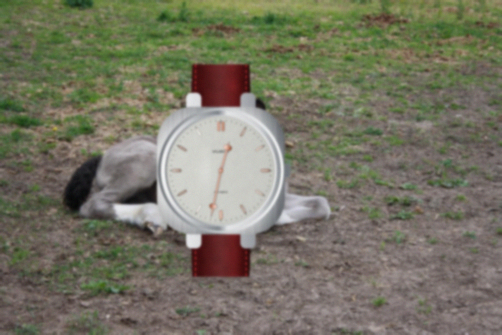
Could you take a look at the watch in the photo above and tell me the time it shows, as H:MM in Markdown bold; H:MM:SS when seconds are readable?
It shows **12:32**
